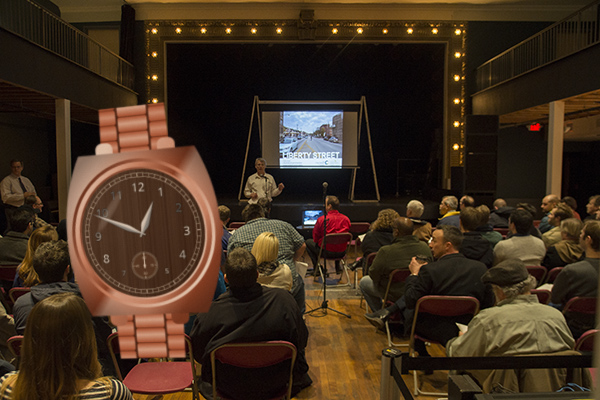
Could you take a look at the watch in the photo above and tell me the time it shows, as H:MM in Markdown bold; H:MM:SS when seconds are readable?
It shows **12:49**
